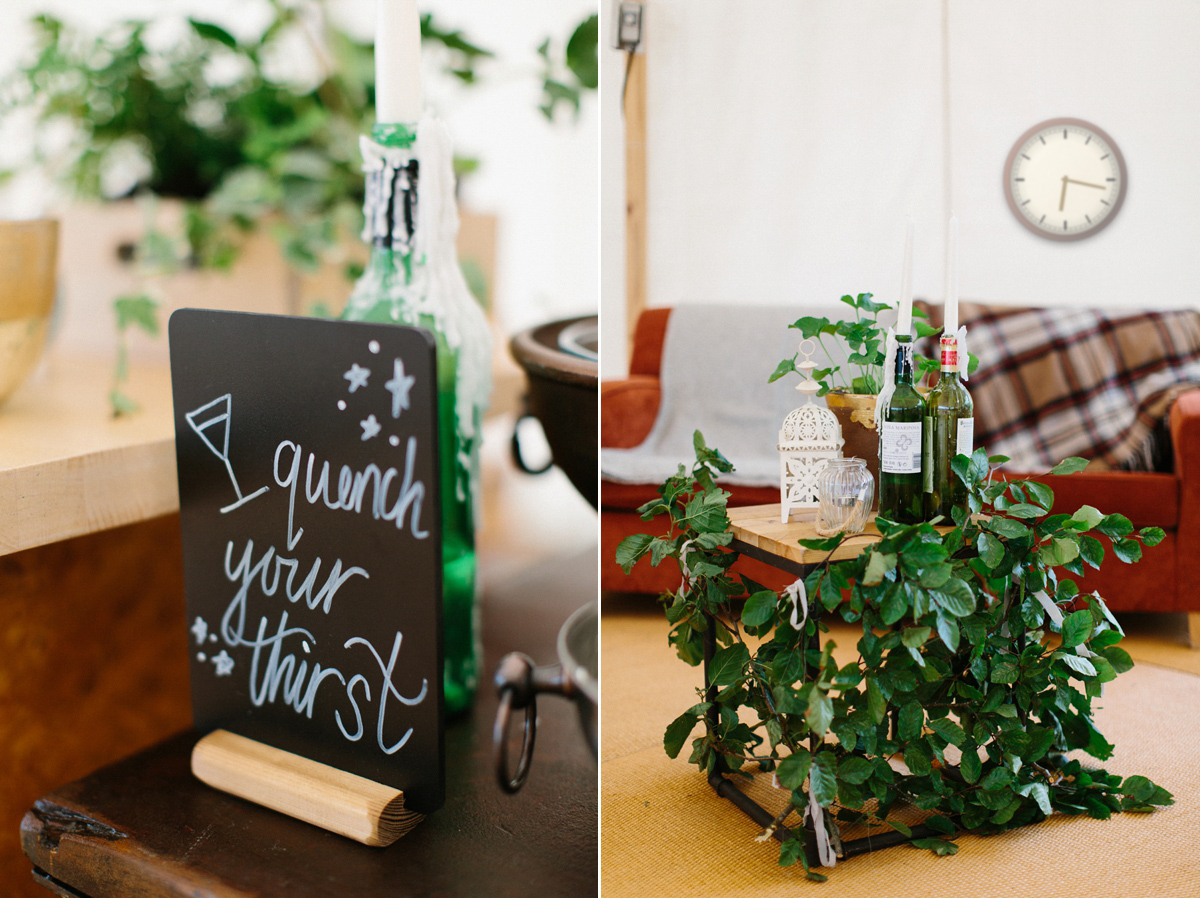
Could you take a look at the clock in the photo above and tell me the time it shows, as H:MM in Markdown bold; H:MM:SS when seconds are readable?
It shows **6:17**
